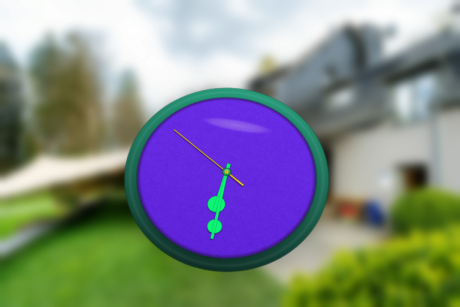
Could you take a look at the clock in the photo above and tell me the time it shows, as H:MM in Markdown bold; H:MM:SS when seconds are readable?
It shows **6:31:52**
